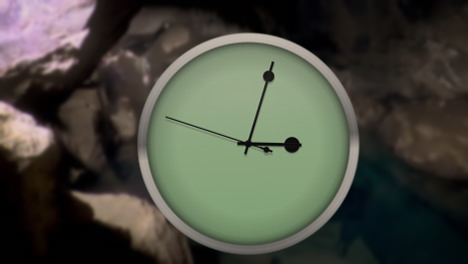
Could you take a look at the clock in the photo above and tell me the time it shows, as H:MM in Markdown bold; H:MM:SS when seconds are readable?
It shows **3:02:48**
